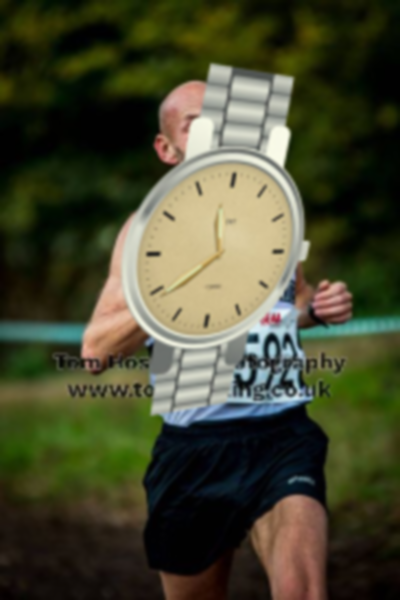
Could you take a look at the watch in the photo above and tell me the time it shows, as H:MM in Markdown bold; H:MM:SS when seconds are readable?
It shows **11:39**
